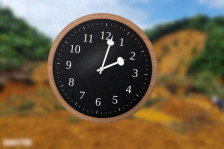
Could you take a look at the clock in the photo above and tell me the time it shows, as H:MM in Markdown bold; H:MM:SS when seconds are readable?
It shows **2:02**
